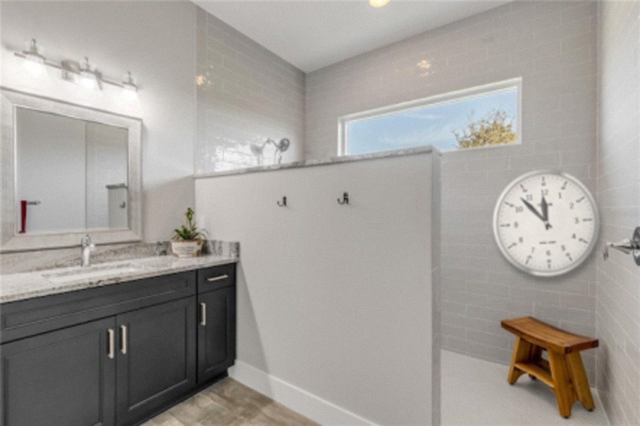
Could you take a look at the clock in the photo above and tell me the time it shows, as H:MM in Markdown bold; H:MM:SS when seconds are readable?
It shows **11:53**
